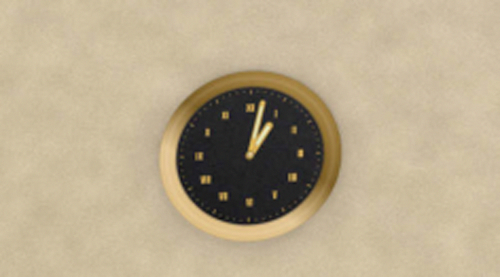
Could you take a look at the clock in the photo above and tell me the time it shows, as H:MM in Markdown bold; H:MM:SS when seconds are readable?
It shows **1:02**
